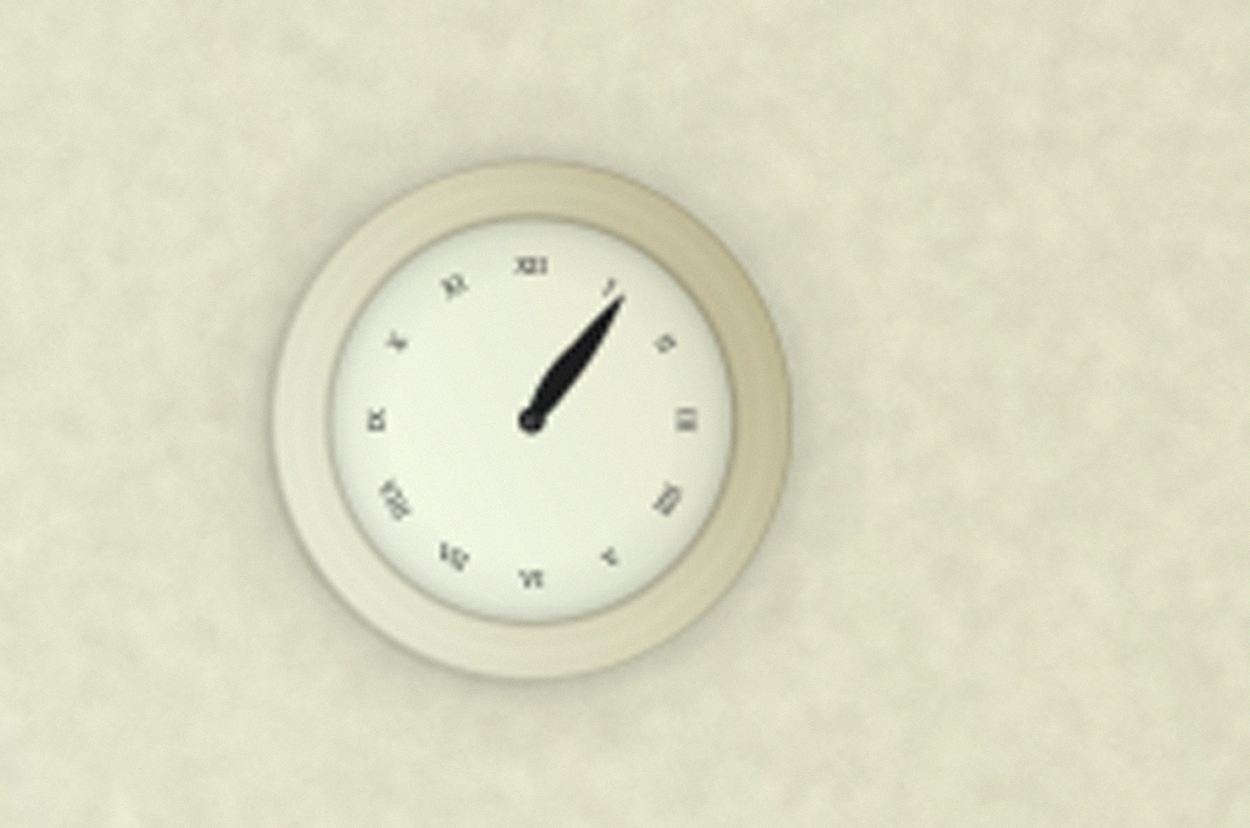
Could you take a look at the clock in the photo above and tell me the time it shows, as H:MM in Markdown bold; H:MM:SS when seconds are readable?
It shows **1:06**
